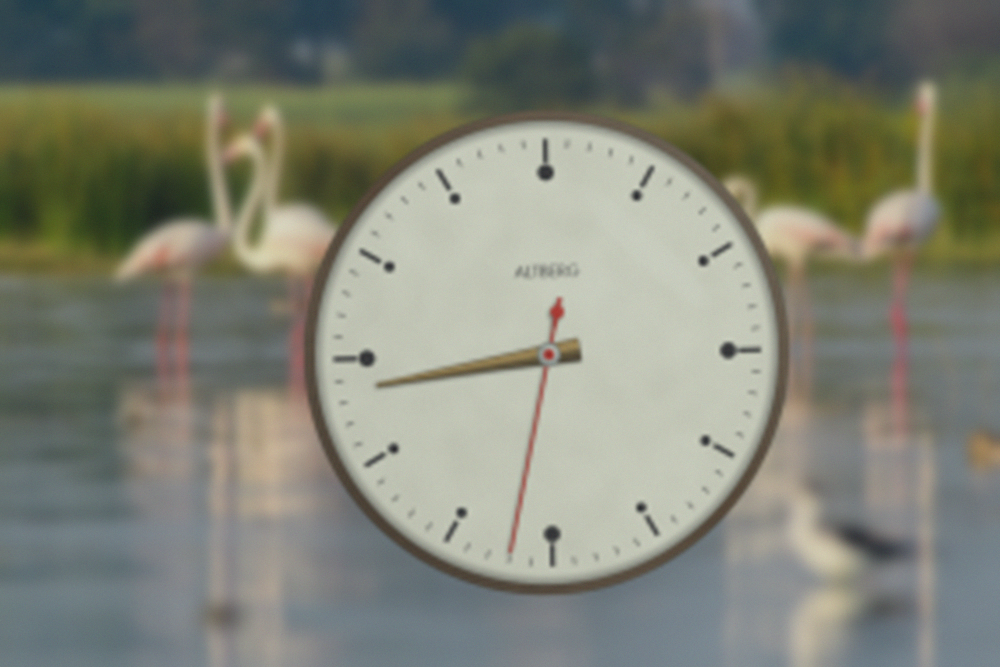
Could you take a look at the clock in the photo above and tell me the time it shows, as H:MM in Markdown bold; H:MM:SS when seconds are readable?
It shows **8:43:32**
